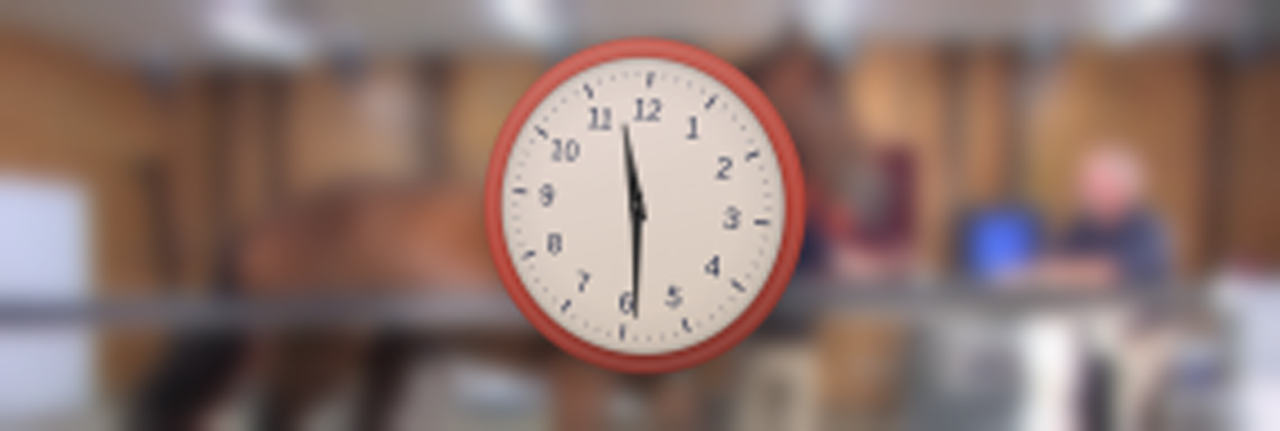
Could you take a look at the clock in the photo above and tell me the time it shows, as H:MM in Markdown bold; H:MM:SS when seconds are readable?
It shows **11:29**
